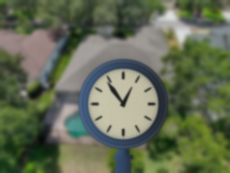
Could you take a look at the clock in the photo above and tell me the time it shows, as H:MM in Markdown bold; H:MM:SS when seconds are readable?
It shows **12:54**
